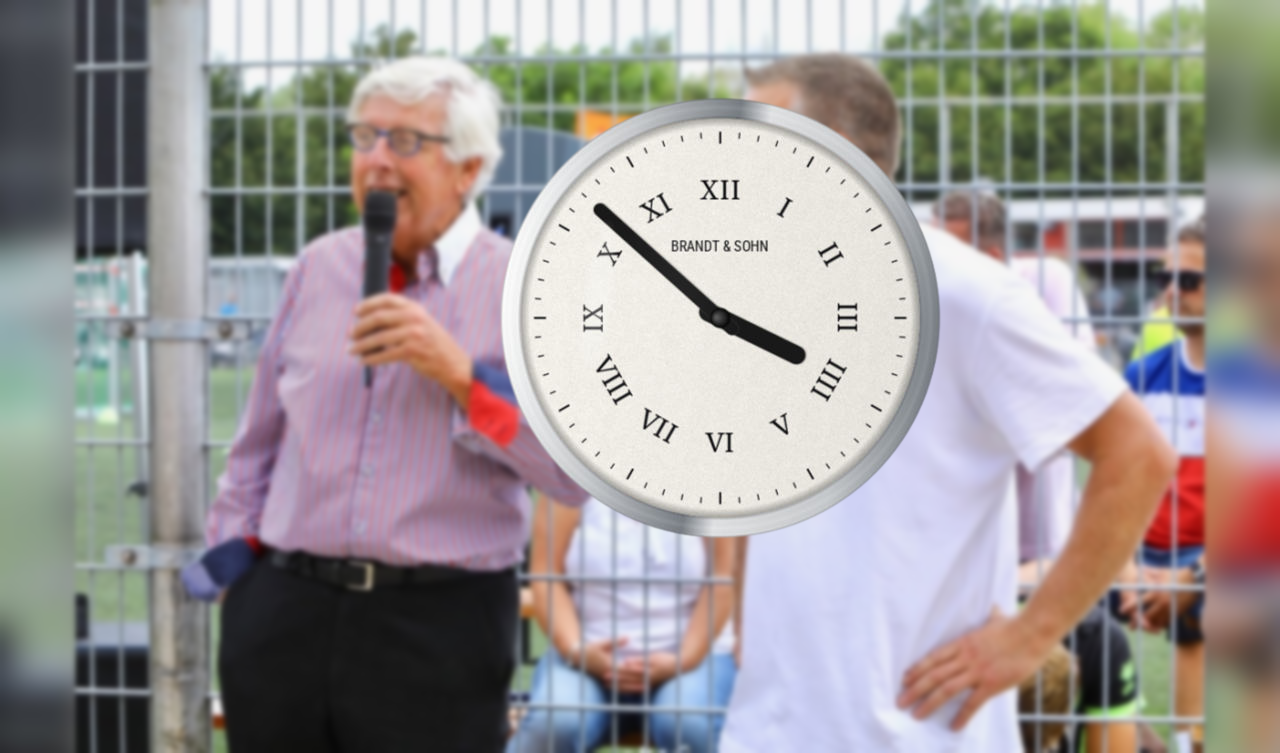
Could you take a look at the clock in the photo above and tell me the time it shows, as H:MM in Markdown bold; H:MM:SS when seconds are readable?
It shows **3:52**
